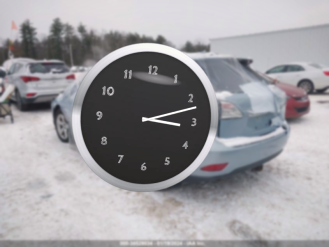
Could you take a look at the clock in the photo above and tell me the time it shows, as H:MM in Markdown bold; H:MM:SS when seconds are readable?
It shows **3:12**
